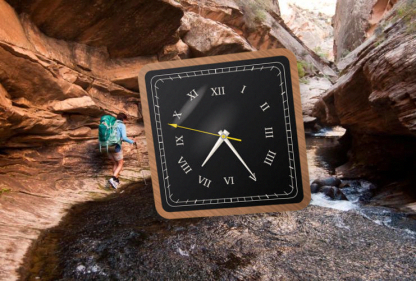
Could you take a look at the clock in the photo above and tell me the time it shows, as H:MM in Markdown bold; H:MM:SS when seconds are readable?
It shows **7:24:48**
